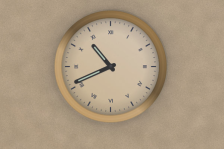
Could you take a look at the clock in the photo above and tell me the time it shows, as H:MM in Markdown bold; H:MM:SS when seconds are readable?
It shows **10:41**
